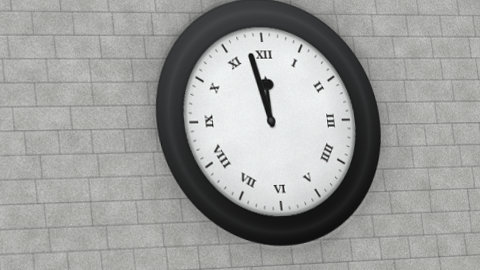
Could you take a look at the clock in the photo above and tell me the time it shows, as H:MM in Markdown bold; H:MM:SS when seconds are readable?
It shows **11:58**
